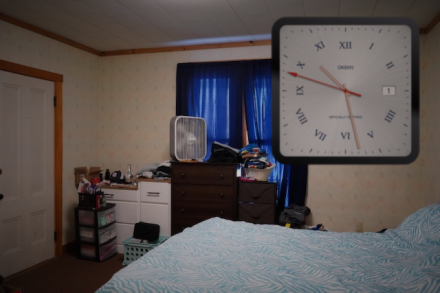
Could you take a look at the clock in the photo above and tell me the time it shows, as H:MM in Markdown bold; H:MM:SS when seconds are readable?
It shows **10:27:48**
